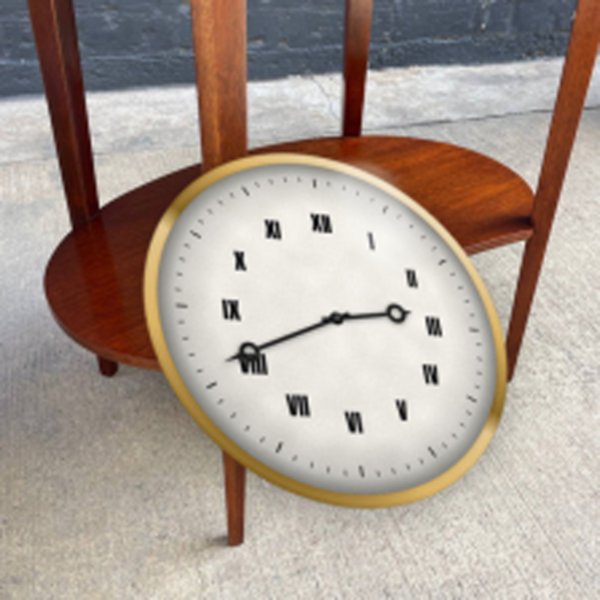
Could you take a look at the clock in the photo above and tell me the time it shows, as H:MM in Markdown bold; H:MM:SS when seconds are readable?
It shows **2:41**
